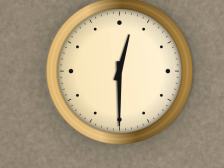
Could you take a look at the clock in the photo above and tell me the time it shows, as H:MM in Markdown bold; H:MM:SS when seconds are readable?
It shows **12:30**
